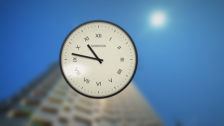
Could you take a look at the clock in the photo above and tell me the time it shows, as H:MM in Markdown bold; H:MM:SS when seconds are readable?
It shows **10:47**
